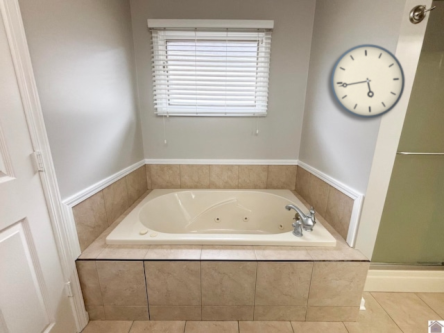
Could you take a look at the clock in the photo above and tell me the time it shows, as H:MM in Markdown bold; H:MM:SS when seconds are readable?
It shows **5:44**
